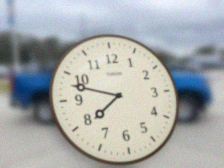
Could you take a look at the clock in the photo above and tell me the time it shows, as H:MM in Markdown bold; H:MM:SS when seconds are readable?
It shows **7:48**
